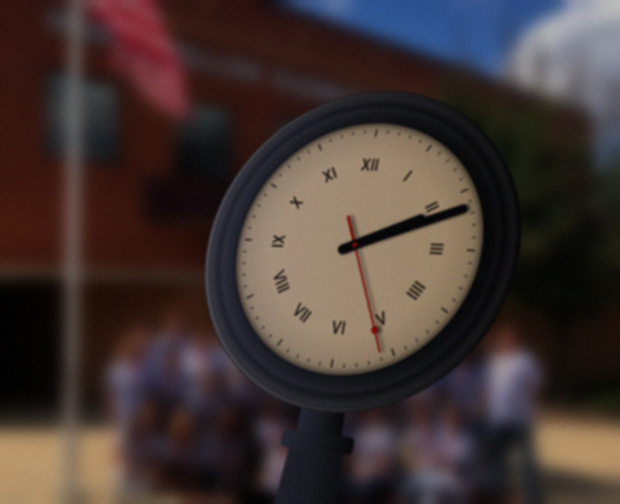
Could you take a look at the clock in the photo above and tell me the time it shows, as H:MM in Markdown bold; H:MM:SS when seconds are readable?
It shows **2:11:26**
